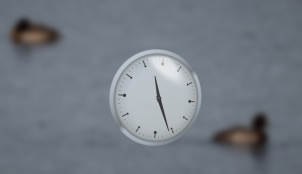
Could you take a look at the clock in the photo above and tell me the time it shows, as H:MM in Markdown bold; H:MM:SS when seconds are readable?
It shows **11:26**
